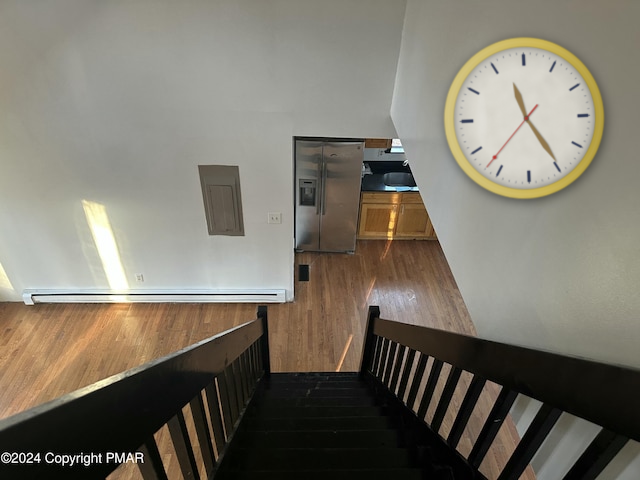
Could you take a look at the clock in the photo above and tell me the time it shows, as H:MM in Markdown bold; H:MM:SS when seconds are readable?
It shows **11:24:37**
